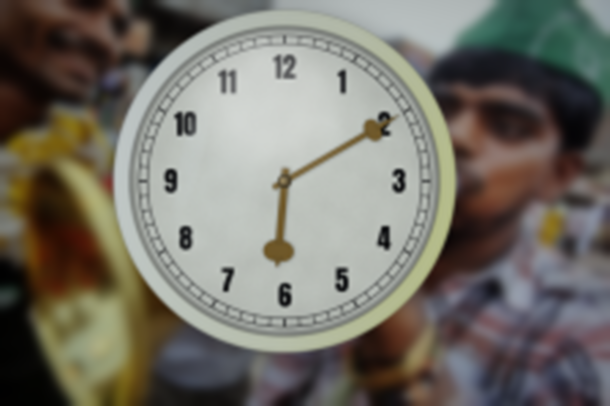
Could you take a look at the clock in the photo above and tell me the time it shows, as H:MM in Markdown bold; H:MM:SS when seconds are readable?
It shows **6:10**
